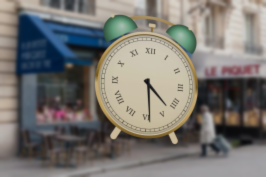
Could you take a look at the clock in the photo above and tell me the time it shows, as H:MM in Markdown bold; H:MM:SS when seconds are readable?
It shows **4:29**
